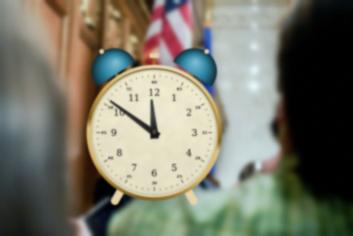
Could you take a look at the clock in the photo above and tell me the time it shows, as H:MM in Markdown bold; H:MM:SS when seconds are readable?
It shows **11:51**
